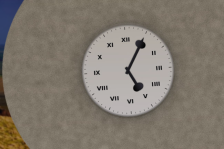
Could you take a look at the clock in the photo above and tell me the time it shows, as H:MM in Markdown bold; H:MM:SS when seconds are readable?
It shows **5:05**
